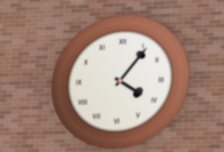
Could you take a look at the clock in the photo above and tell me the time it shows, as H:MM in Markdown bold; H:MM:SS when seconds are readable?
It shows **4:06**
